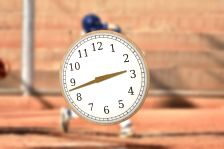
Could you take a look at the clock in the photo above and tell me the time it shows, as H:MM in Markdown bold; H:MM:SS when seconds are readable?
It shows **2:43**
